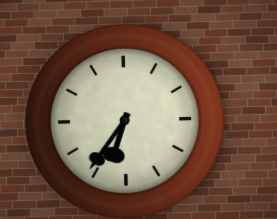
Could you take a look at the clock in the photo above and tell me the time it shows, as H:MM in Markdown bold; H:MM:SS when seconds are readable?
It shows **6:36**
